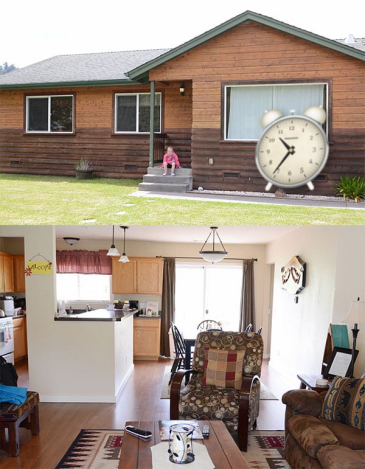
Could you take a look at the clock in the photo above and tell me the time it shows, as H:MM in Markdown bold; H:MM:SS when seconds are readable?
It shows **10:36**
